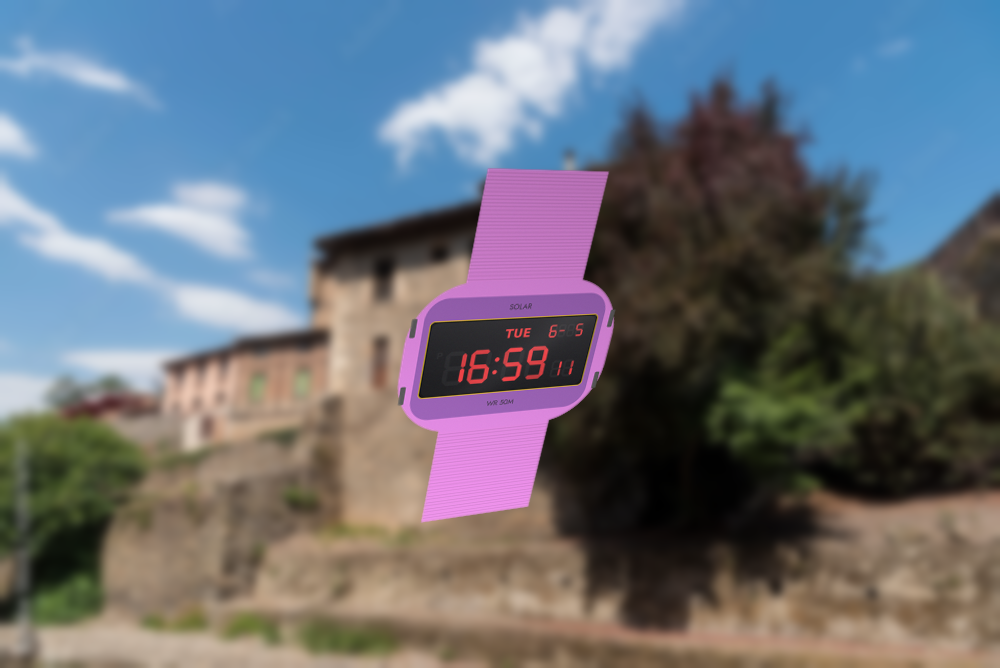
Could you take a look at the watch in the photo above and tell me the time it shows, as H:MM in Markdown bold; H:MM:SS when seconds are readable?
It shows **16:59:11**
